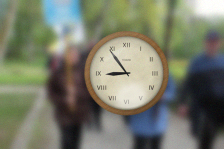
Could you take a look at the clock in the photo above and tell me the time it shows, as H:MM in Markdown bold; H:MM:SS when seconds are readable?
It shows **8:54**
